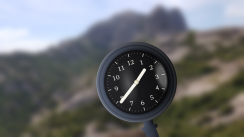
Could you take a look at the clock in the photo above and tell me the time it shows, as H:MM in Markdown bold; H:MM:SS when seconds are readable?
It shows **1:39**
